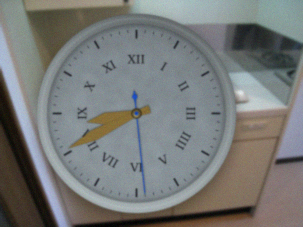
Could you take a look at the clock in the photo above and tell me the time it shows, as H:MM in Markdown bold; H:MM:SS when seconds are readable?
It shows **8:40:29**
